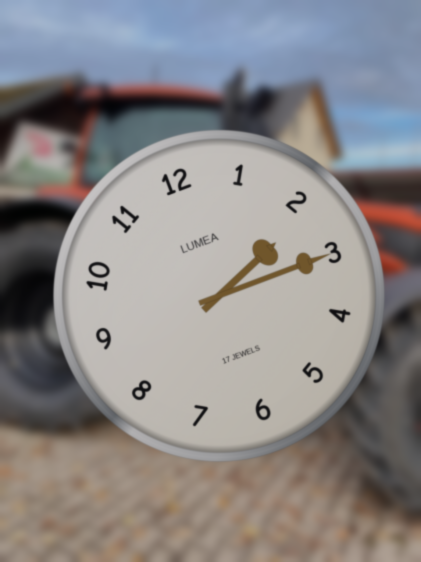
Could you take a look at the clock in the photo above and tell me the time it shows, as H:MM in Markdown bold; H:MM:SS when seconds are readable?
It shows **2:15**
